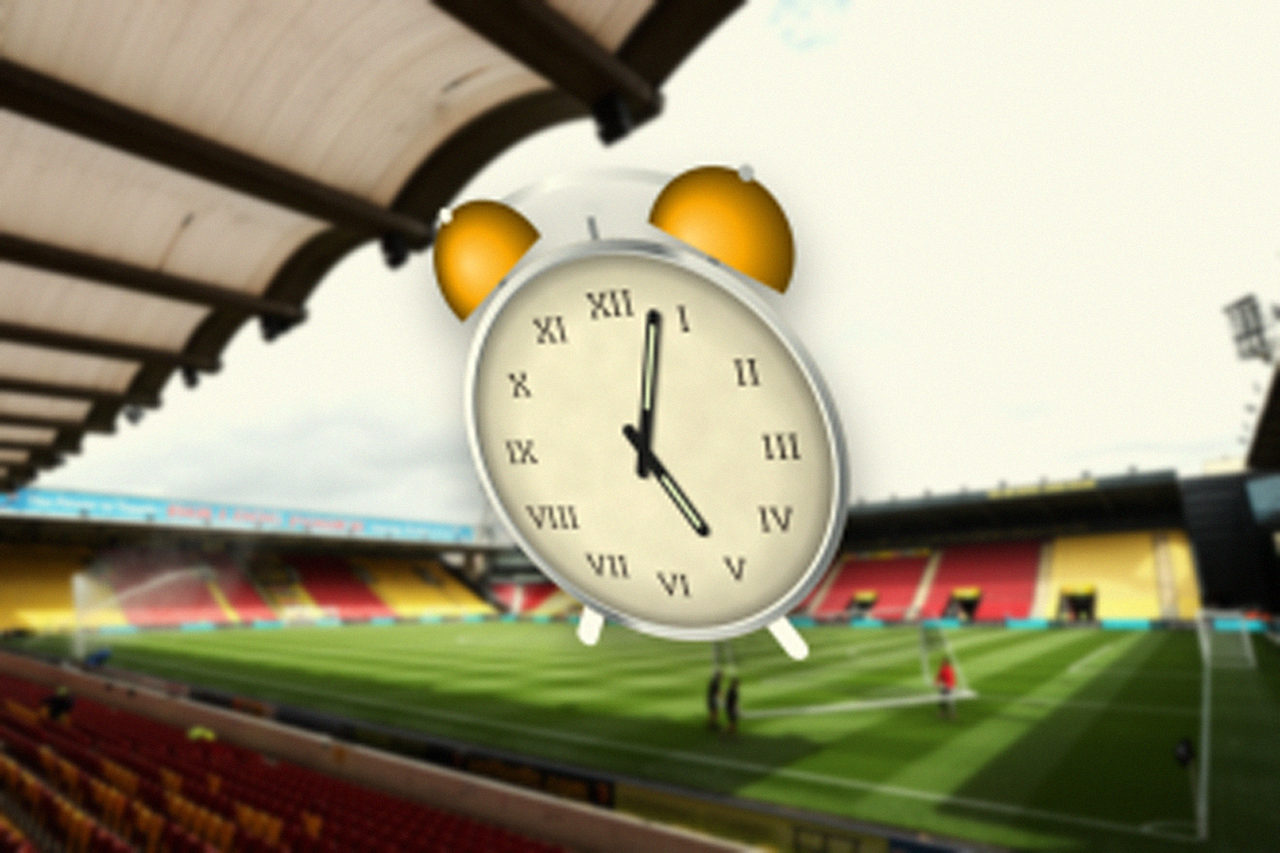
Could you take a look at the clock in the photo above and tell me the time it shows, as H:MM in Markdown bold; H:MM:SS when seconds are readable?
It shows **5:03**
